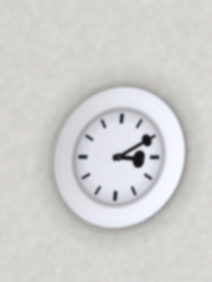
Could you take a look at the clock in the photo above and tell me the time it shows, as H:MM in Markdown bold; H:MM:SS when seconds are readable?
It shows **3:10**
